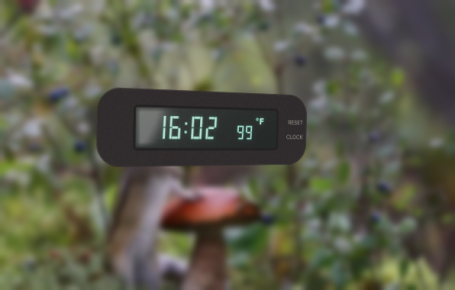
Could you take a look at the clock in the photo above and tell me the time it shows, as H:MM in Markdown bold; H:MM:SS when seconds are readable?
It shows **16:02**
